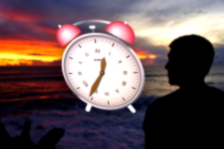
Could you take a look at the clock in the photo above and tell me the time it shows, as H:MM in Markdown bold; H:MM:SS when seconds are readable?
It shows **12:36**
